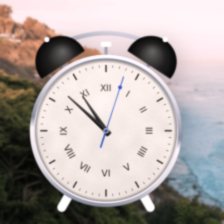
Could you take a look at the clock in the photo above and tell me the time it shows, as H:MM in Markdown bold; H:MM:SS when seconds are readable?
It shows **10:52:03**
